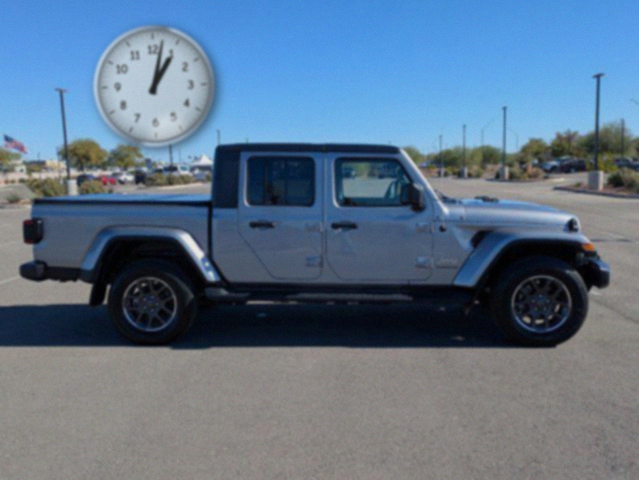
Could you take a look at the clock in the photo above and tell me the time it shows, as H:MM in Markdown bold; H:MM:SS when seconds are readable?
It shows **1:02**
